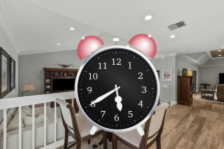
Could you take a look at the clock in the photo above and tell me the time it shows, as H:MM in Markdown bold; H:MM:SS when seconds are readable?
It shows **5:40**
